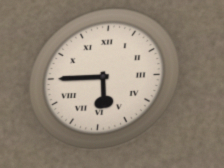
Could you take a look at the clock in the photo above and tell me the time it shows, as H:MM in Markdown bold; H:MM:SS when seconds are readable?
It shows **5:45**
